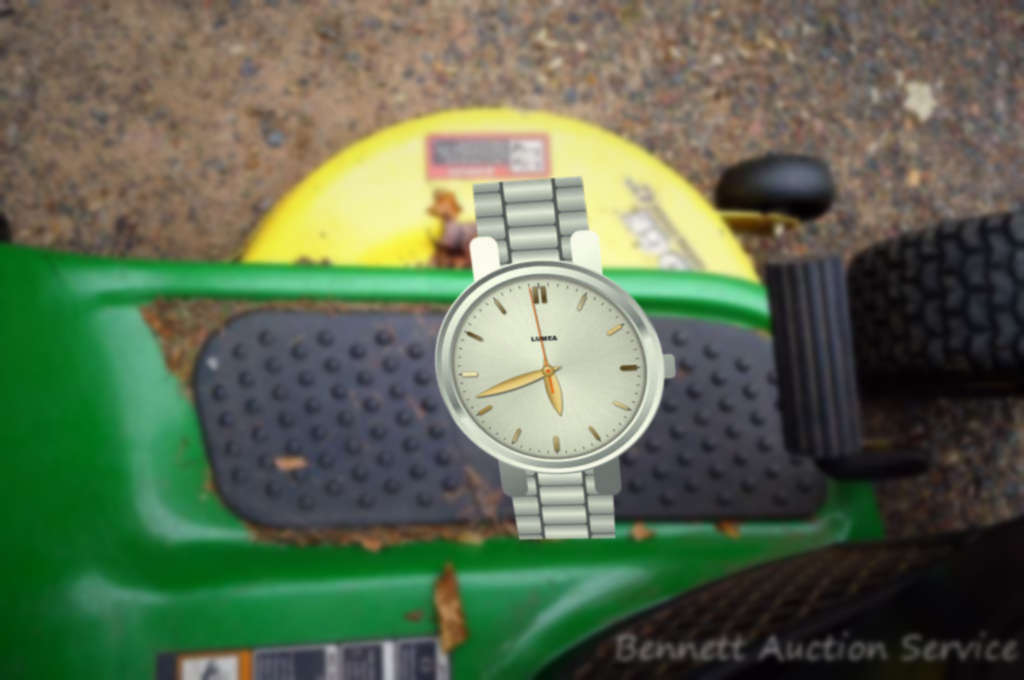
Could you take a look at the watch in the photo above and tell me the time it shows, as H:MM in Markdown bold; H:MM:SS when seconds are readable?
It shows **5:41:59**
